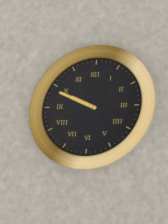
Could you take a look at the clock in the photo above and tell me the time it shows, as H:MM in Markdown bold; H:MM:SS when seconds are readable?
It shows **9:49**
